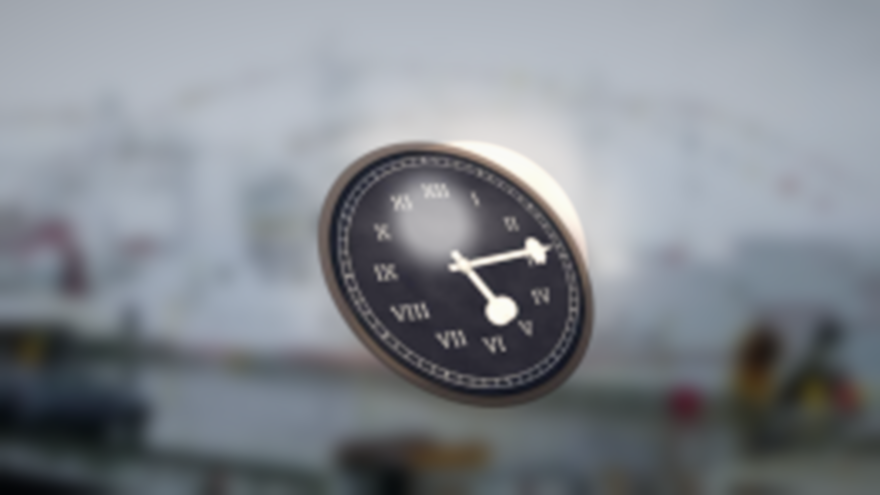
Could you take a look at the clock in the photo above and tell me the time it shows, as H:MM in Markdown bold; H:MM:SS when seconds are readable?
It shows **5:14**
